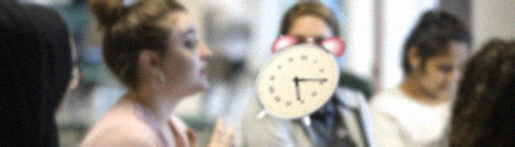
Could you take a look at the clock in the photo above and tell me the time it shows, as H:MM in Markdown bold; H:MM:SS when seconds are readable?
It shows **5:14**
